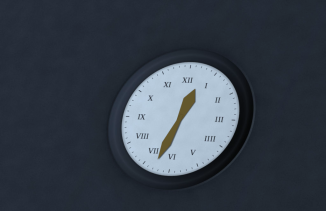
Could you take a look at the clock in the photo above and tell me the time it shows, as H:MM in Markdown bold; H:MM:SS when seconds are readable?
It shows **12:33**
